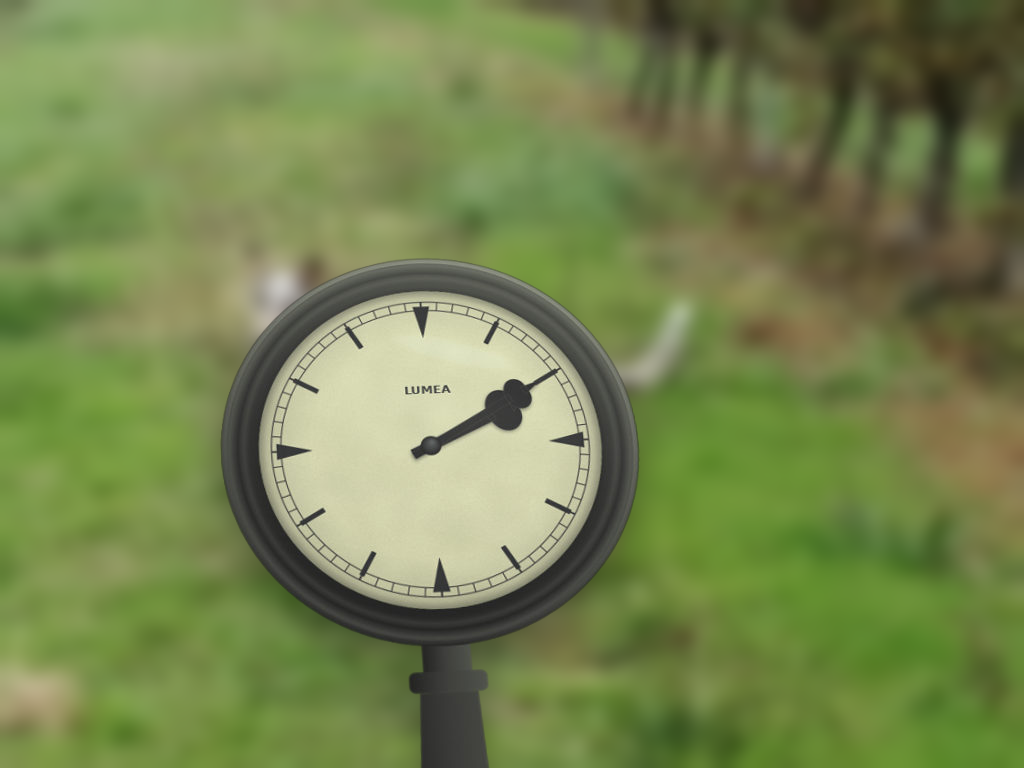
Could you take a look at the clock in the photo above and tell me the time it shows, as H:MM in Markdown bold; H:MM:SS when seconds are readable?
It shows **2:10**
